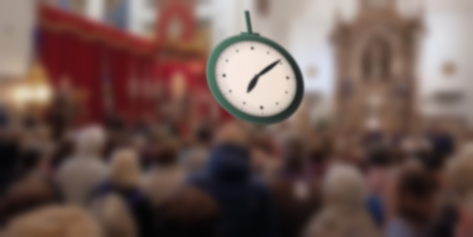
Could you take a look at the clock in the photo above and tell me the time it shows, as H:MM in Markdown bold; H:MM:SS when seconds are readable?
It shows **7:09**
